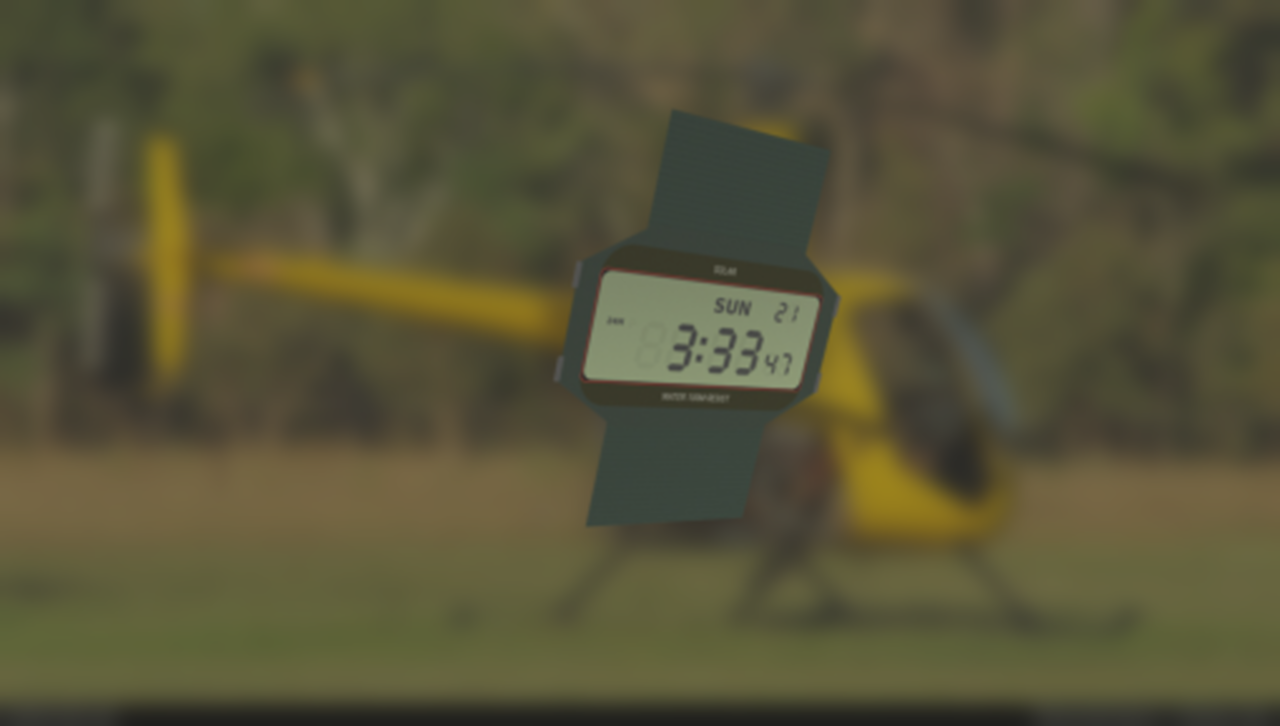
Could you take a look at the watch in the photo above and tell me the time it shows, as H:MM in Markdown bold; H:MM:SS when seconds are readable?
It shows **3:33:47**
